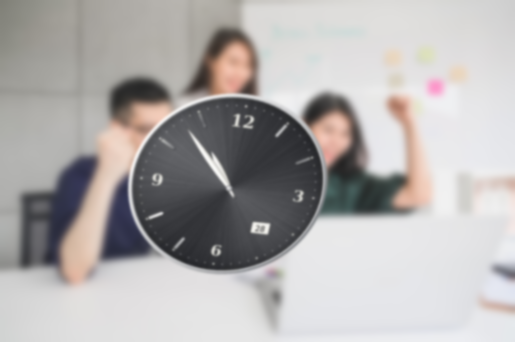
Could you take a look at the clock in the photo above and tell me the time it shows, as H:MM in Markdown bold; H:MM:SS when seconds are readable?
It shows **10:53**
